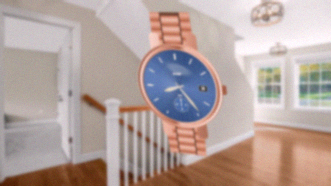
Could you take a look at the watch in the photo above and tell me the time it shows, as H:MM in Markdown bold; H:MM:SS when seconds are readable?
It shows **8:24**
